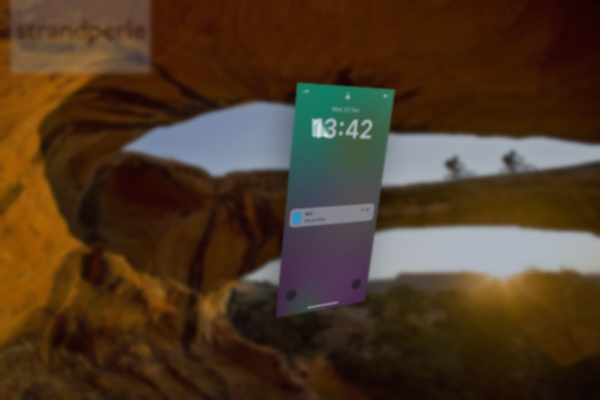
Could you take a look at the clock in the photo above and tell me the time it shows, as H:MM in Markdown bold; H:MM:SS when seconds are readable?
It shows **13:42**
